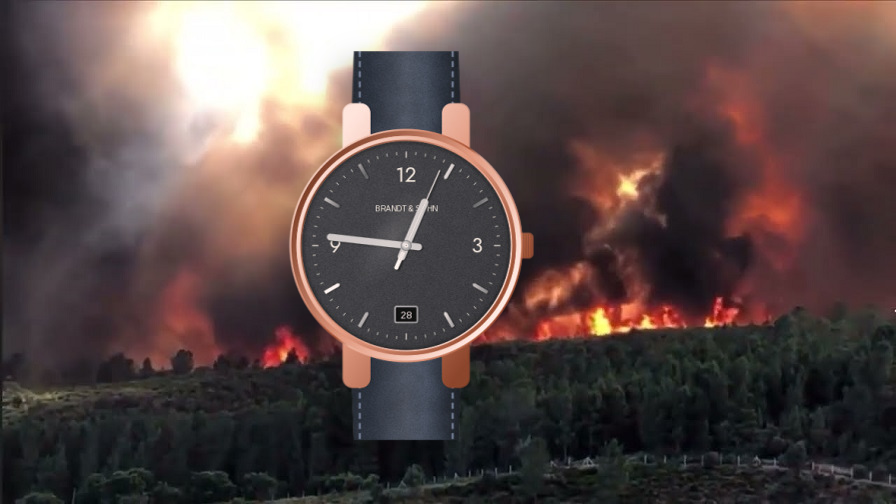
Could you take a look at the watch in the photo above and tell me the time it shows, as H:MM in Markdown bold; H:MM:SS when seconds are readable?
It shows **12:46:04**
